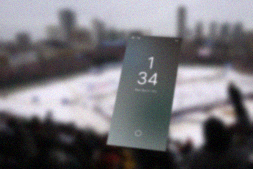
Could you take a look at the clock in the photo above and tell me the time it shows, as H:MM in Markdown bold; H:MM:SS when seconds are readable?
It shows **1:34**
